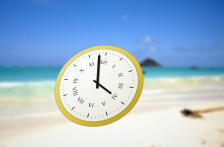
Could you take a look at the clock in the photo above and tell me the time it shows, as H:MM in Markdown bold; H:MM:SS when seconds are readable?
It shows **3:58**
